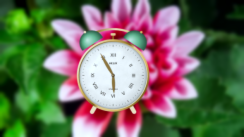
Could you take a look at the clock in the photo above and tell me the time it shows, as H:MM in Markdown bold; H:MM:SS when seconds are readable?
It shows **5:55**
